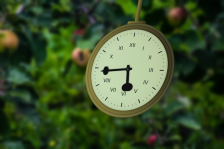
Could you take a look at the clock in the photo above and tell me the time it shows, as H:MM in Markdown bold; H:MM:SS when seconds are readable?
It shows **5:44**
